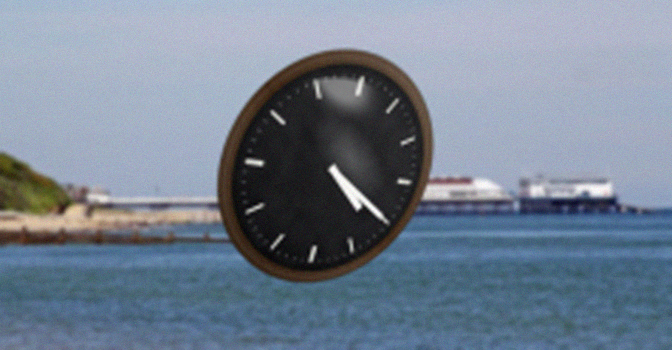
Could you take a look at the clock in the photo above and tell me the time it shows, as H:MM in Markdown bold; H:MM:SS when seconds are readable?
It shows **4:20**
